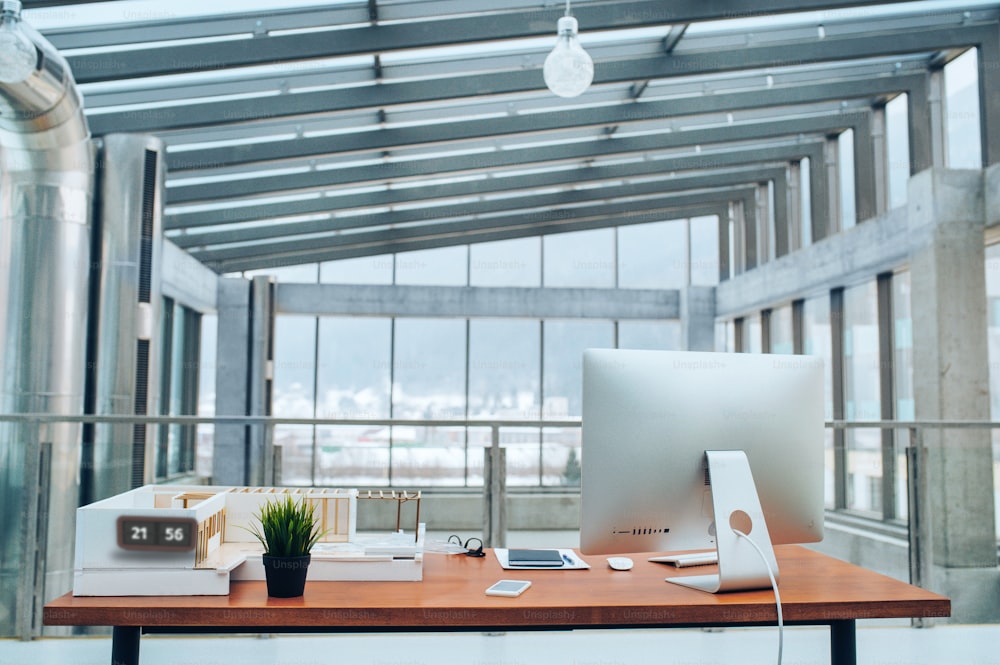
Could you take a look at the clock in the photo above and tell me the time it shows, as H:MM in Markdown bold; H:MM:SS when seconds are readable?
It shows **21:56**
